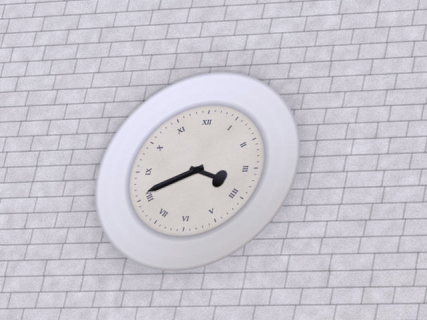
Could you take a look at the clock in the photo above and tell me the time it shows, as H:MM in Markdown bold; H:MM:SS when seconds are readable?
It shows **3:41**
